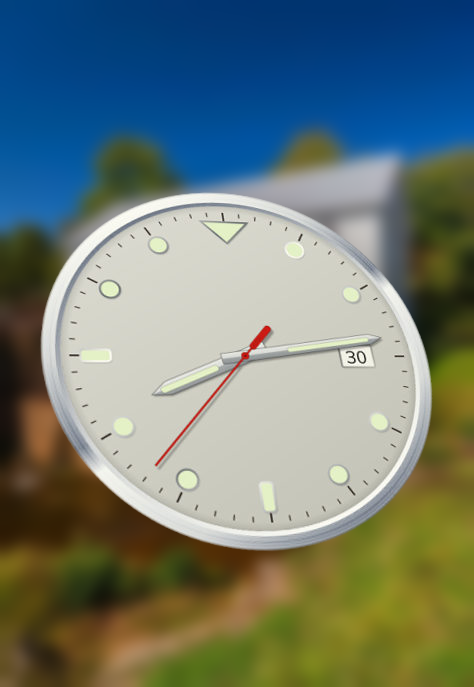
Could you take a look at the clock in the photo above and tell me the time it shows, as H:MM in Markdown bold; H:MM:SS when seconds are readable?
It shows **8:13:37**
